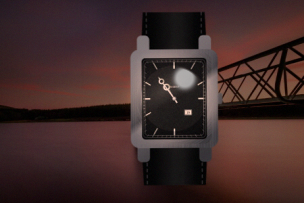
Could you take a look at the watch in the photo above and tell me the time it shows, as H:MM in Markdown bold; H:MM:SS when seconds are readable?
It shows **10:54**
